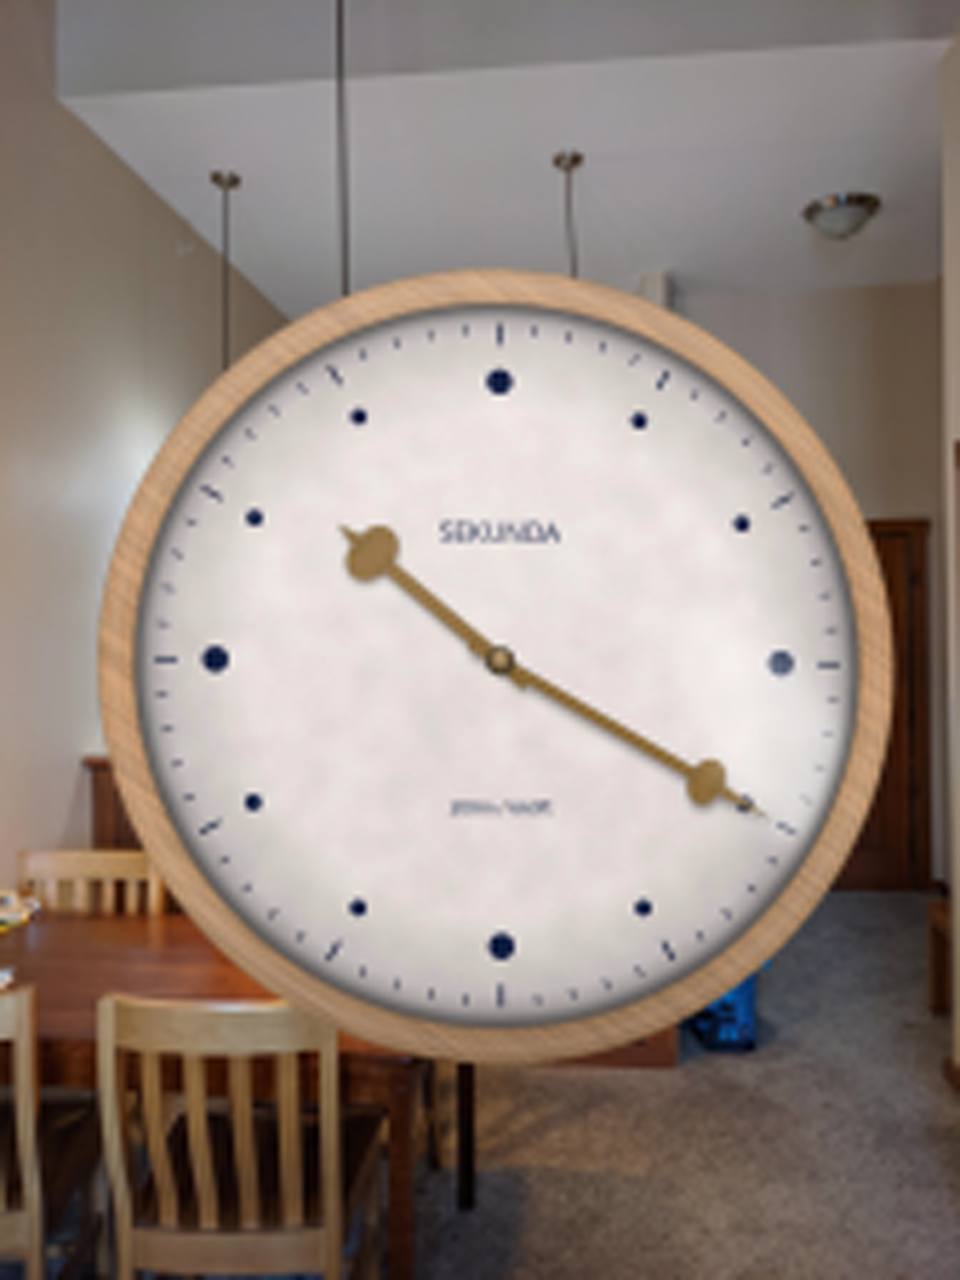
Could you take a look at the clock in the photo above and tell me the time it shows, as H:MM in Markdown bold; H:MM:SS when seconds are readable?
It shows **10:20**
